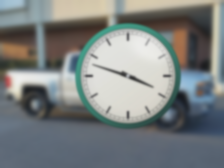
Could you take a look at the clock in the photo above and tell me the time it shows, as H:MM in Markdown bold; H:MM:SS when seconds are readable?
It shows **3:48**
